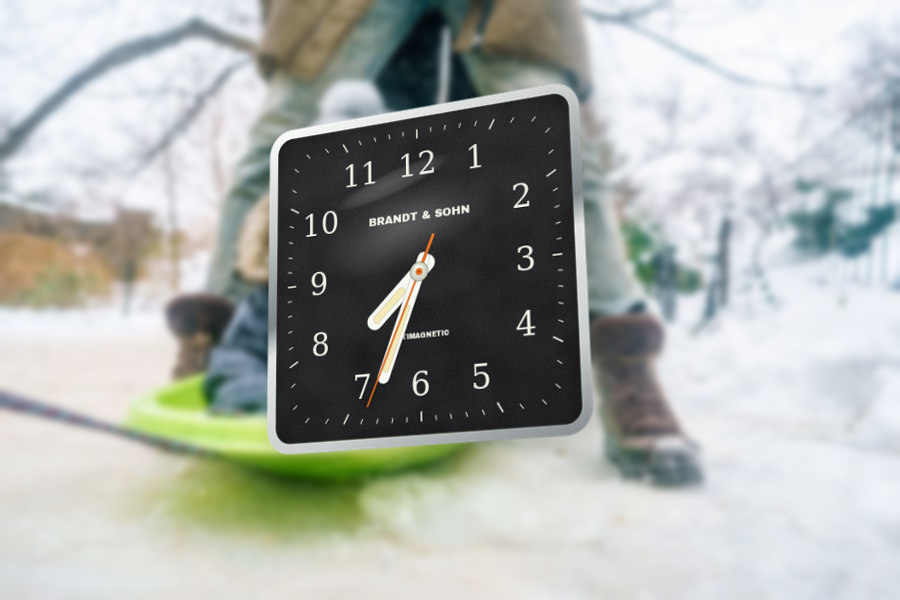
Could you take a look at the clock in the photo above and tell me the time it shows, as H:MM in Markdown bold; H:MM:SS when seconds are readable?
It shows **7:33:34**
